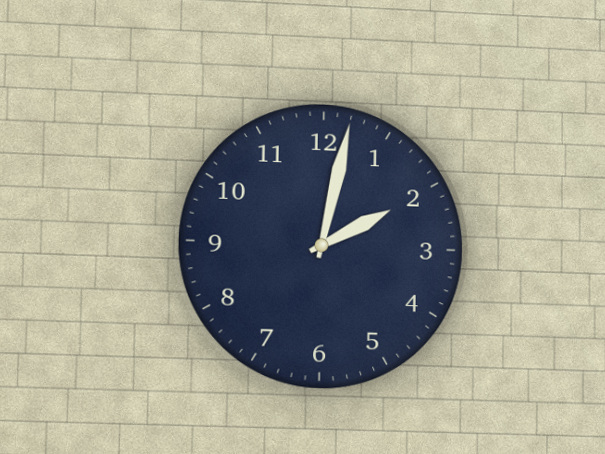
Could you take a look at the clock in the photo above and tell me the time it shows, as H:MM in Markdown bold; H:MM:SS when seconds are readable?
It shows **2:02**
